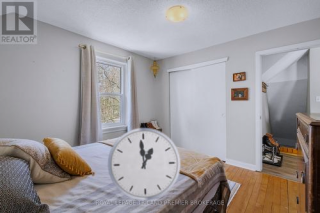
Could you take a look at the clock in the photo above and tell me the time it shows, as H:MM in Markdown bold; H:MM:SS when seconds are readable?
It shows **12:59**
